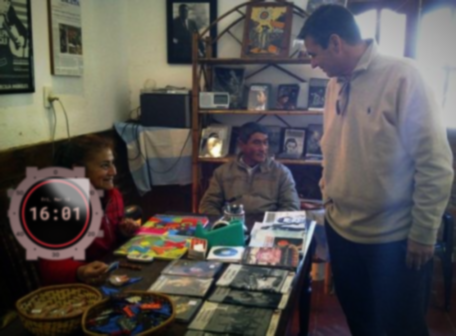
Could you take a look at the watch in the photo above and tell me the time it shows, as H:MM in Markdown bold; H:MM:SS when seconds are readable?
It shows **16:01**
